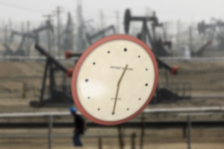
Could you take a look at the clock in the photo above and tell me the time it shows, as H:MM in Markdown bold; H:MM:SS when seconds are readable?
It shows **12:30**
